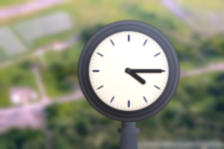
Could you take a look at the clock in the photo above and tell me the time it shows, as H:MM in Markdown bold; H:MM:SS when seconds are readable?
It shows **4:15**
